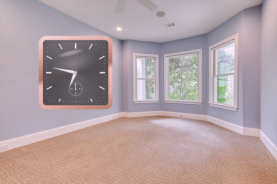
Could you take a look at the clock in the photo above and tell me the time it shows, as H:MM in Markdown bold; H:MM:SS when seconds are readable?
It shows **6:47**
